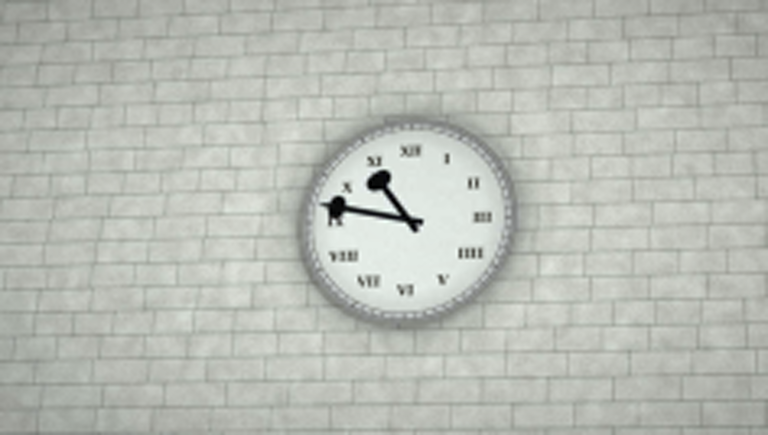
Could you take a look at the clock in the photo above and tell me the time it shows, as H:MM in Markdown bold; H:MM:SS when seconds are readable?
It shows **10:47**
